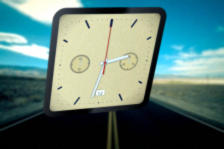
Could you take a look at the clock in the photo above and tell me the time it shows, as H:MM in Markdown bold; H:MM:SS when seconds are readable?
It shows **2:32**
